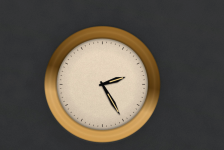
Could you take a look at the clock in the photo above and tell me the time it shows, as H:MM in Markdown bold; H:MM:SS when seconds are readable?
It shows **2:25**
